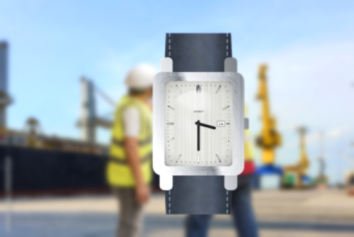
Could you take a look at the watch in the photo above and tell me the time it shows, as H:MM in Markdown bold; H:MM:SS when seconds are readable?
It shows **3:30**
